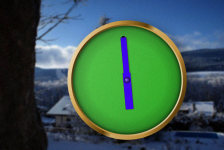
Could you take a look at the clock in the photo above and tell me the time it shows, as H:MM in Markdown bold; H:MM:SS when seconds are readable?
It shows **6:00**
